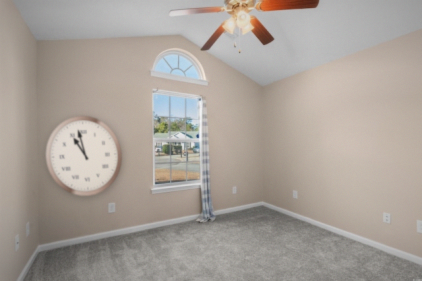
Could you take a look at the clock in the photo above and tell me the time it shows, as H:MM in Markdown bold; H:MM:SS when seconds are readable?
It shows **10:58**
